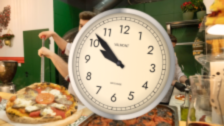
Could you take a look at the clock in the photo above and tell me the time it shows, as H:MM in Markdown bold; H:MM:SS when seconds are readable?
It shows **9:52**
